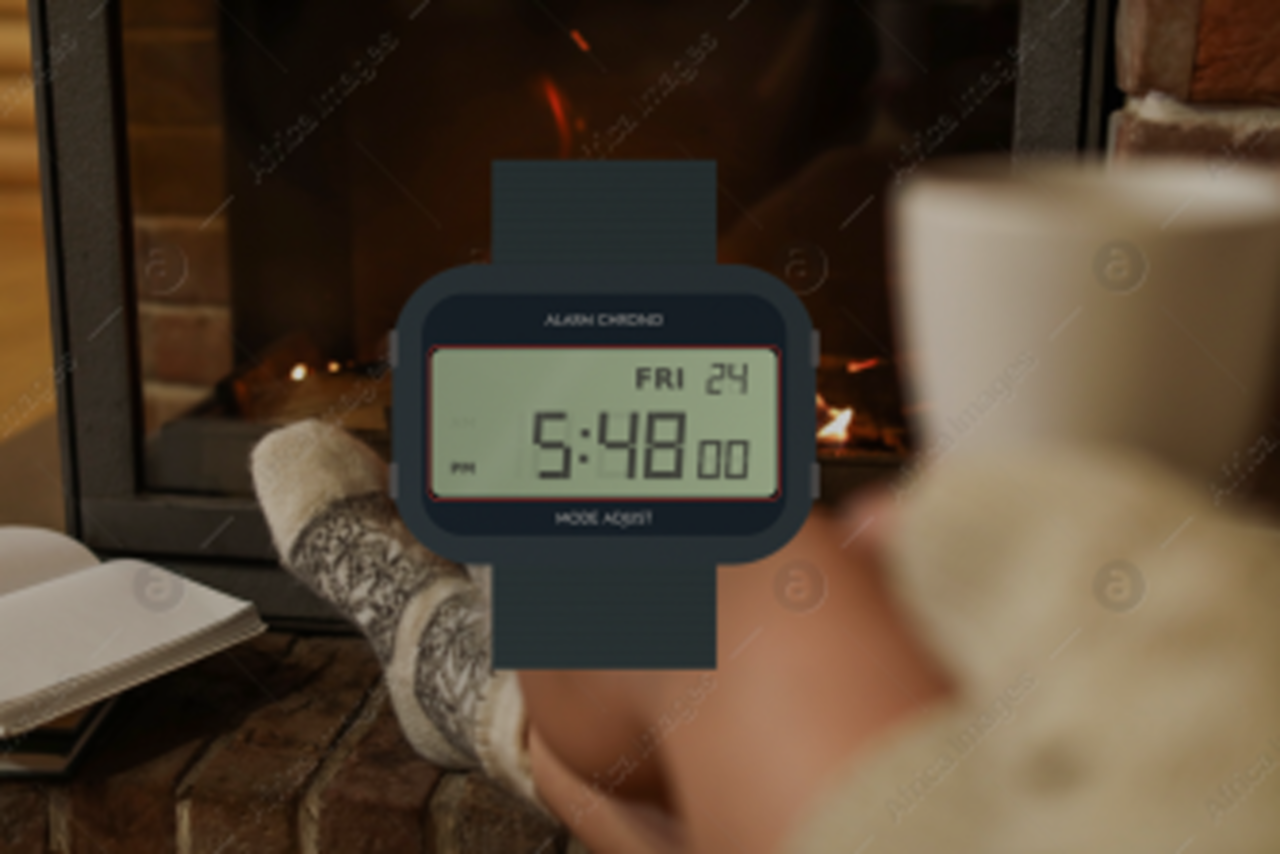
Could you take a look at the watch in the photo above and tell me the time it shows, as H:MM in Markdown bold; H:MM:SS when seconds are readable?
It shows **5:48:00**
